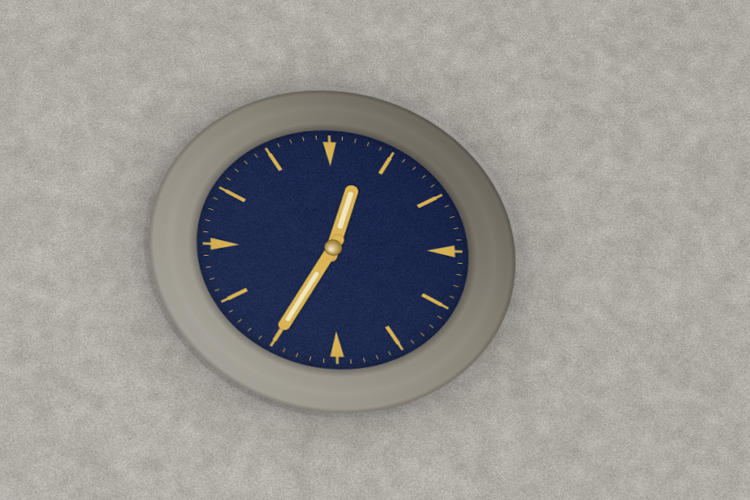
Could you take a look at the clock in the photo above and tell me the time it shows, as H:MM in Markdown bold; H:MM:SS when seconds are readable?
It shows **12:35**
